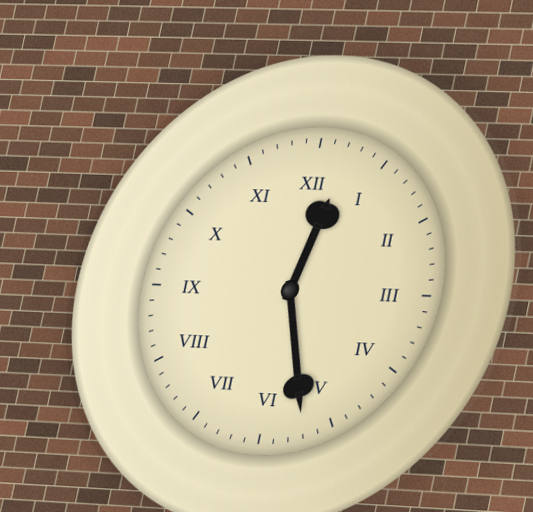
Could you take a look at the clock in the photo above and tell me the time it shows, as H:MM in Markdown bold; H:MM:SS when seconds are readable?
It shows **12:27**
